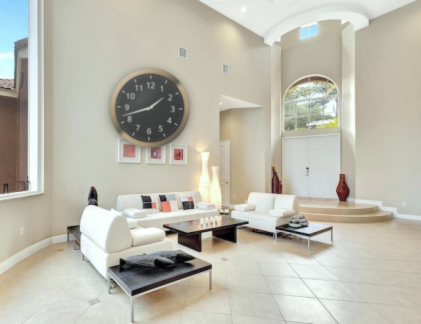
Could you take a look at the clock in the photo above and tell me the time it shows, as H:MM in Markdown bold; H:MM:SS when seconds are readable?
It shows **1:42**
